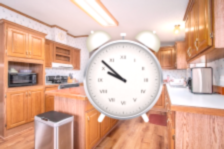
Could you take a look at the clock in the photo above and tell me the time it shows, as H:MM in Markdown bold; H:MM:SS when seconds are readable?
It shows **9:52**
